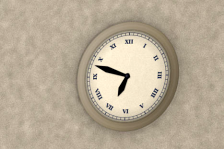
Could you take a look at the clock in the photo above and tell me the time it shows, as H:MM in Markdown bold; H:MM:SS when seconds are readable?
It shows **6:48**
